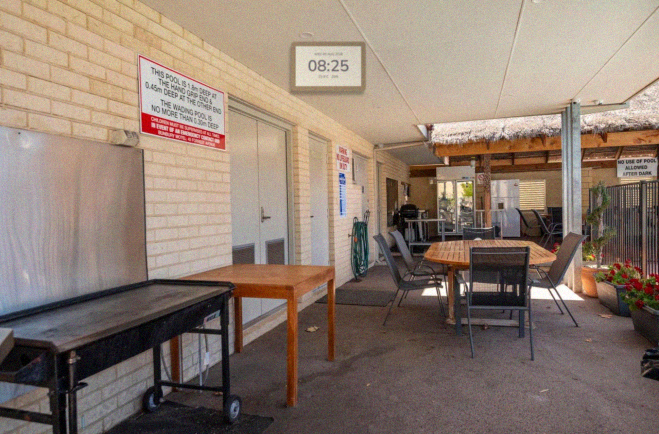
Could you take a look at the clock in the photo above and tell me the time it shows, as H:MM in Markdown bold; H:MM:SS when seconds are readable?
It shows **8:25**
